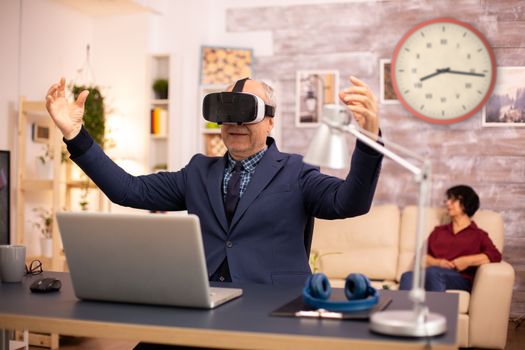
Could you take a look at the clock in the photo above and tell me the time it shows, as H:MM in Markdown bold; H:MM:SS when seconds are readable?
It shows **8:16**
